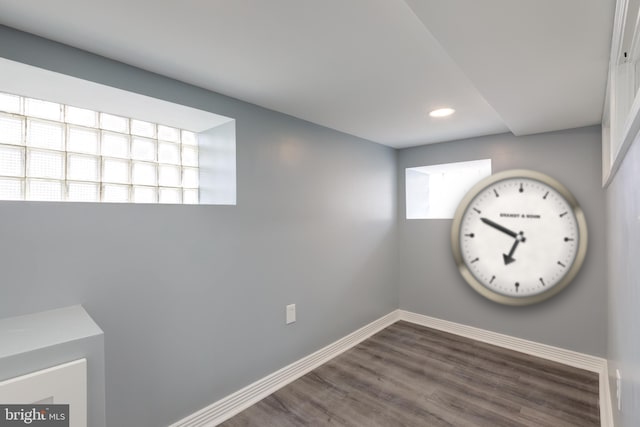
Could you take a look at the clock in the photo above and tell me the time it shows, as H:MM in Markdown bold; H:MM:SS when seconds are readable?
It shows **6:49**
